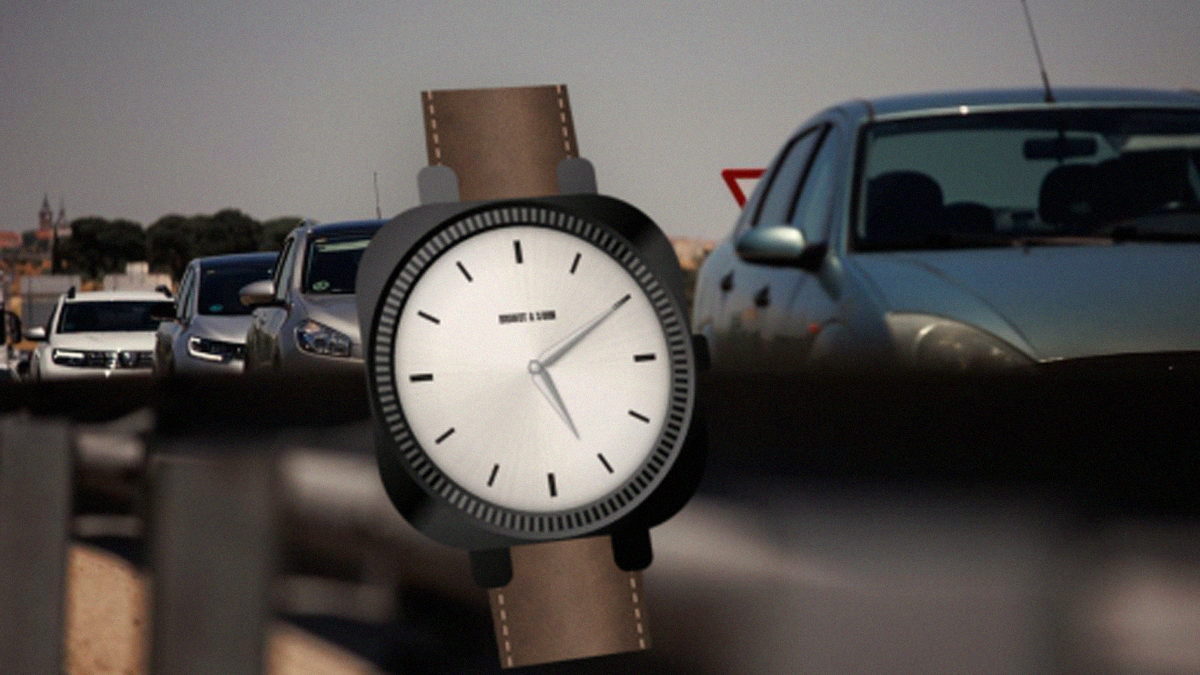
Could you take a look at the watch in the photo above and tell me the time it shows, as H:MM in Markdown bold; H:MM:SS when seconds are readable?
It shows **5:10**
